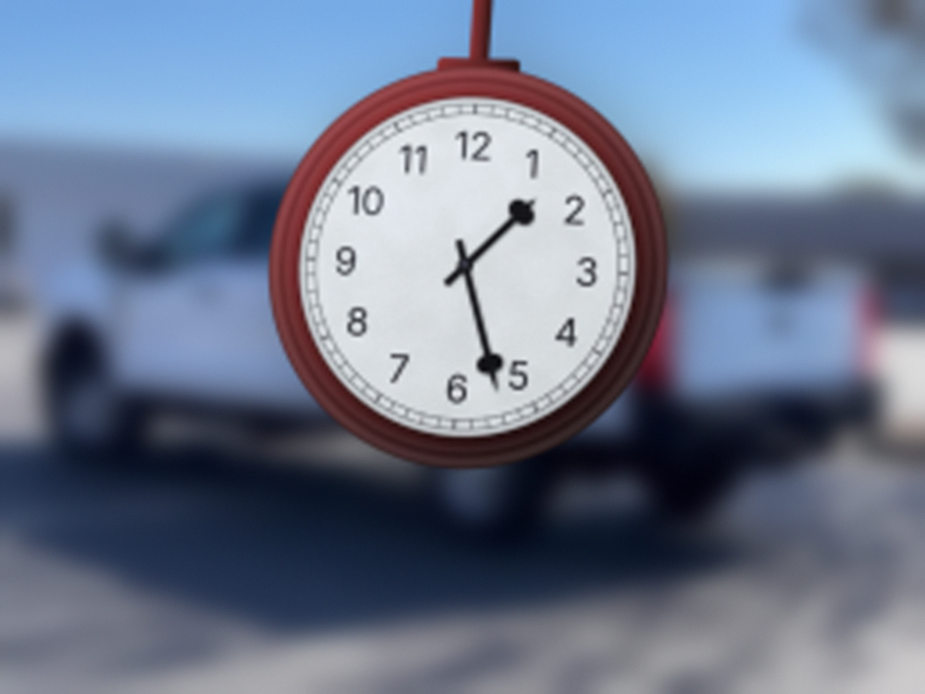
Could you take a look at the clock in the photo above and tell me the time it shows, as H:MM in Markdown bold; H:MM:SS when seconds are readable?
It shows **1:27**
